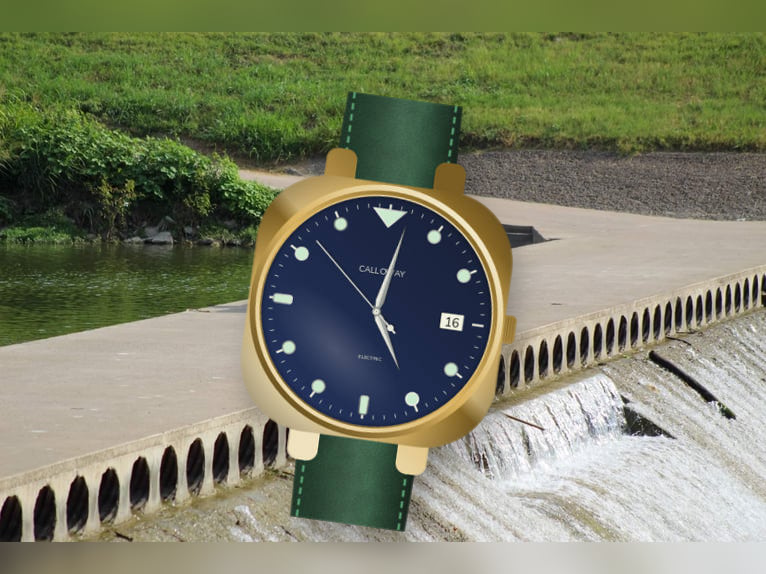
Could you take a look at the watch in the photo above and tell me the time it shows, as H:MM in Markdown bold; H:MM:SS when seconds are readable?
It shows **5:01:52**
